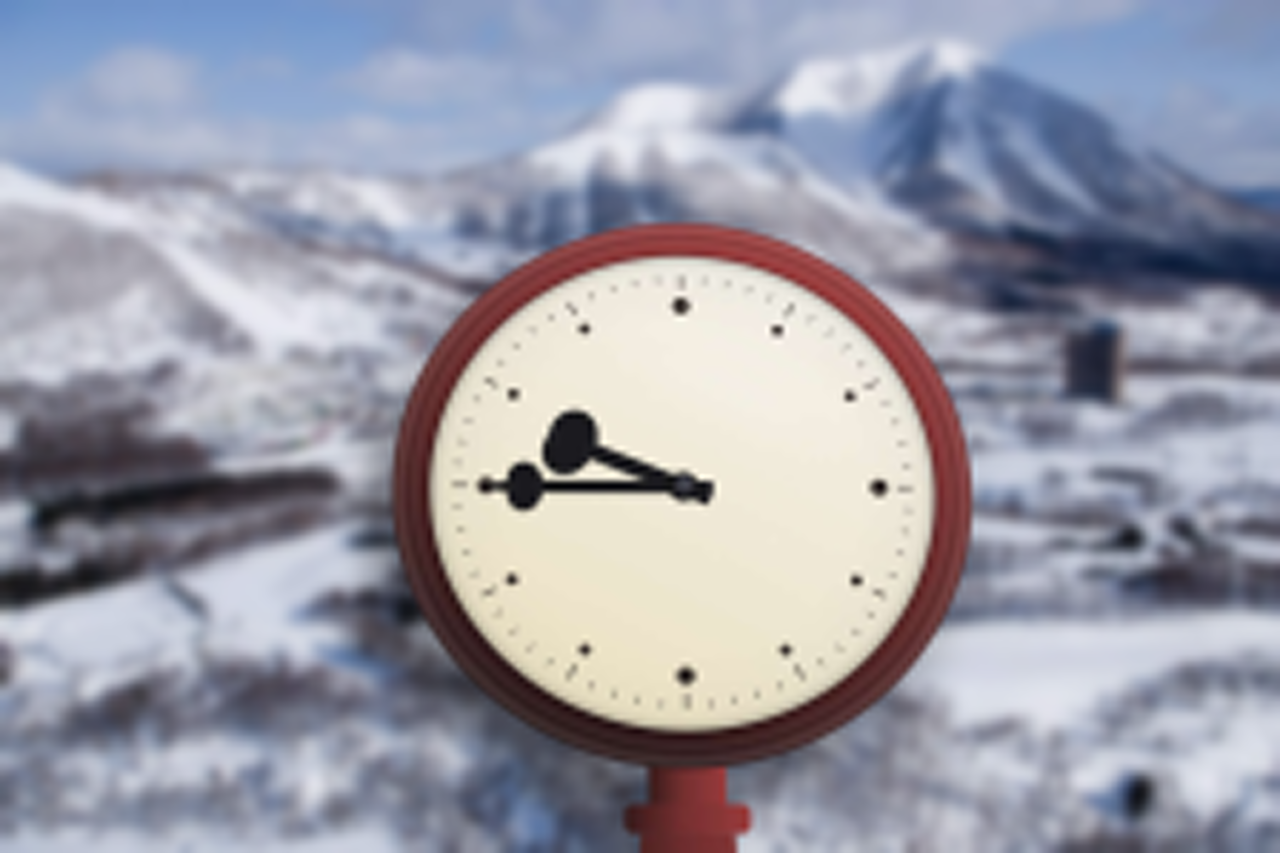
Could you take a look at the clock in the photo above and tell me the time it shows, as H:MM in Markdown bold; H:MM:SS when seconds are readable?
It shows **9:45**
